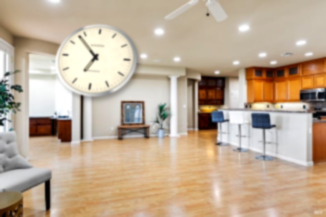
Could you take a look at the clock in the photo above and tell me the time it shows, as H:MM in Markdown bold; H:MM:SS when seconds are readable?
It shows **6:53**
